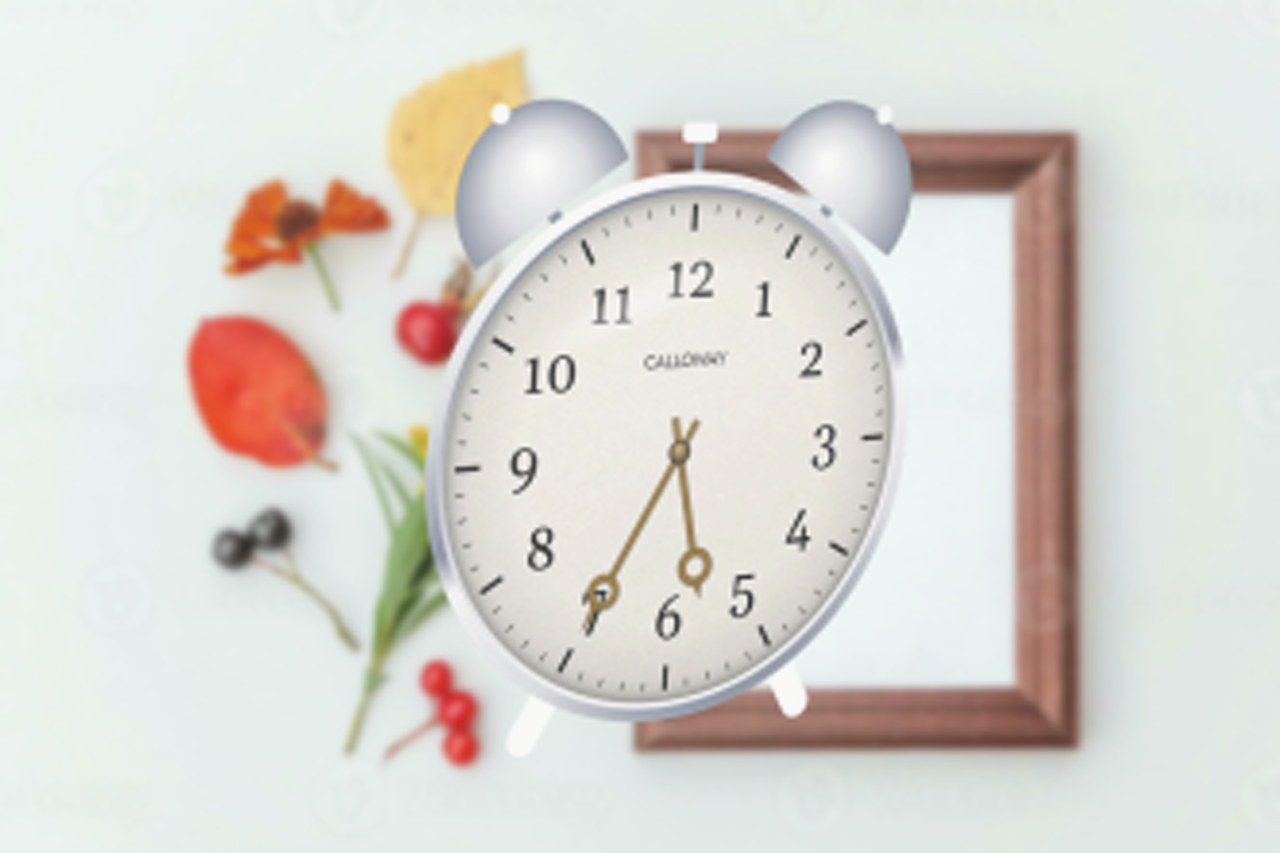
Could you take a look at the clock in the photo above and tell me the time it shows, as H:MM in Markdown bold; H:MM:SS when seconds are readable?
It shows **5:35**
